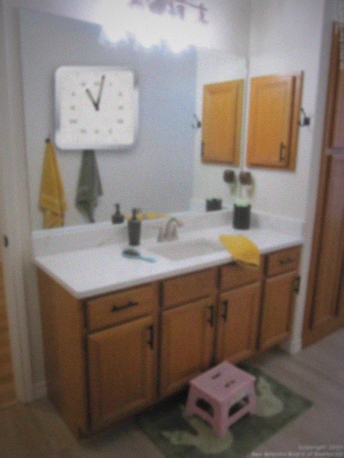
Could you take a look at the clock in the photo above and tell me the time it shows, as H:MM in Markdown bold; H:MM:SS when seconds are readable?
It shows **11:02**
